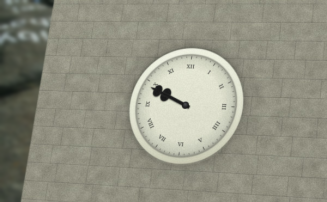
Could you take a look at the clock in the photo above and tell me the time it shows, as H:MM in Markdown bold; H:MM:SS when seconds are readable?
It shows **9:49**
